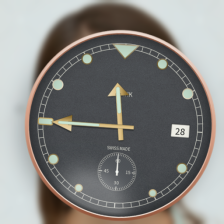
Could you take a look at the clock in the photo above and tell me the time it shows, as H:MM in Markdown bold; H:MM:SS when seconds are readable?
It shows **11:45**
